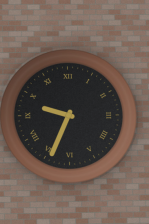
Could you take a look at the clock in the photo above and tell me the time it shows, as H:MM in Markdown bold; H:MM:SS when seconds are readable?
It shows **9:34**
